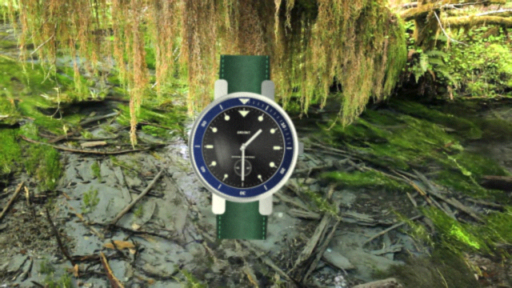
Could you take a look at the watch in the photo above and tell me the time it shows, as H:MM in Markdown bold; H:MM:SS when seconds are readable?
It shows **1:30**
